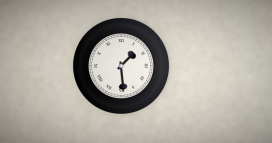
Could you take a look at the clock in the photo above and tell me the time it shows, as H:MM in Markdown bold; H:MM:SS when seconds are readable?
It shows **1:29**
